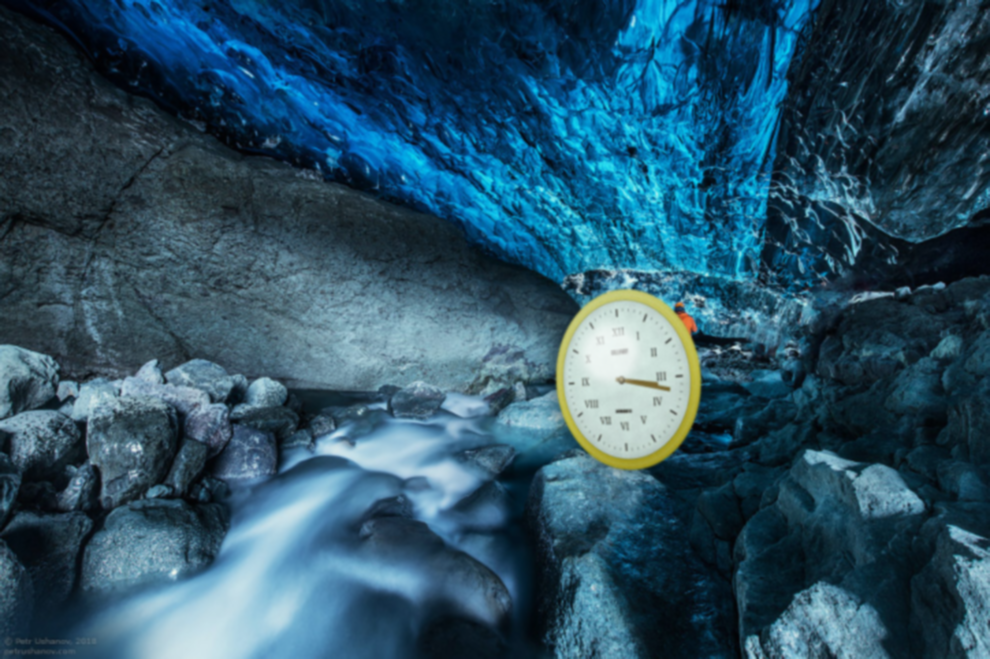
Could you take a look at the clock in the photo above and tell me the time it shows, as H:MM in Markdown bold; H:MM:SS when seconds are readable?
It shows **3:17**
